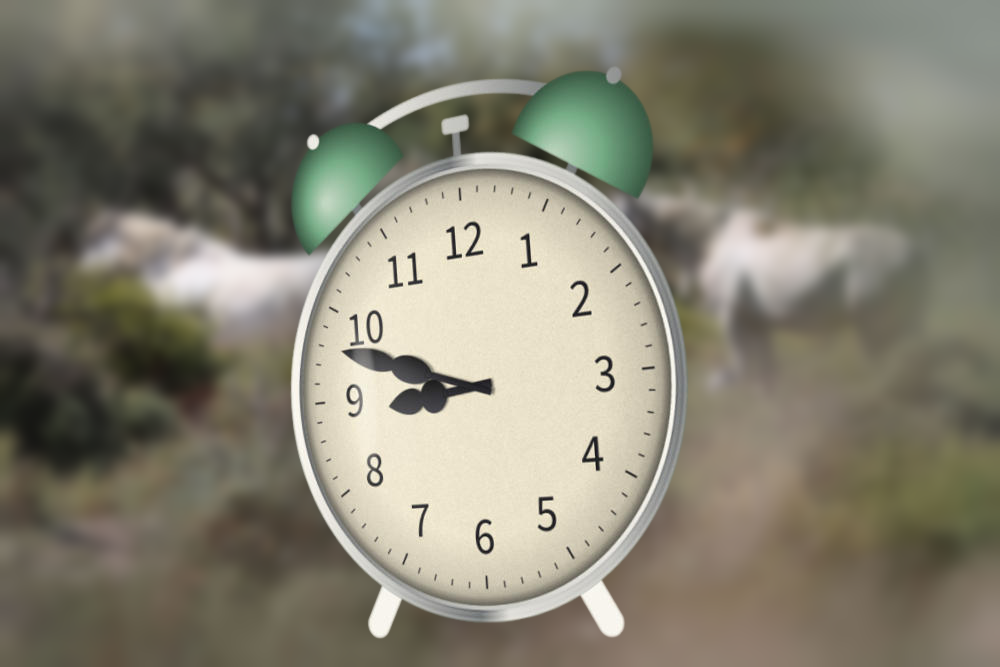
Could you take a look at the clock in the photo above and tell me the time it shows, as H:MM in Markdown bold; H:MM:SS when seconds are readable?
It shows **8:48**
